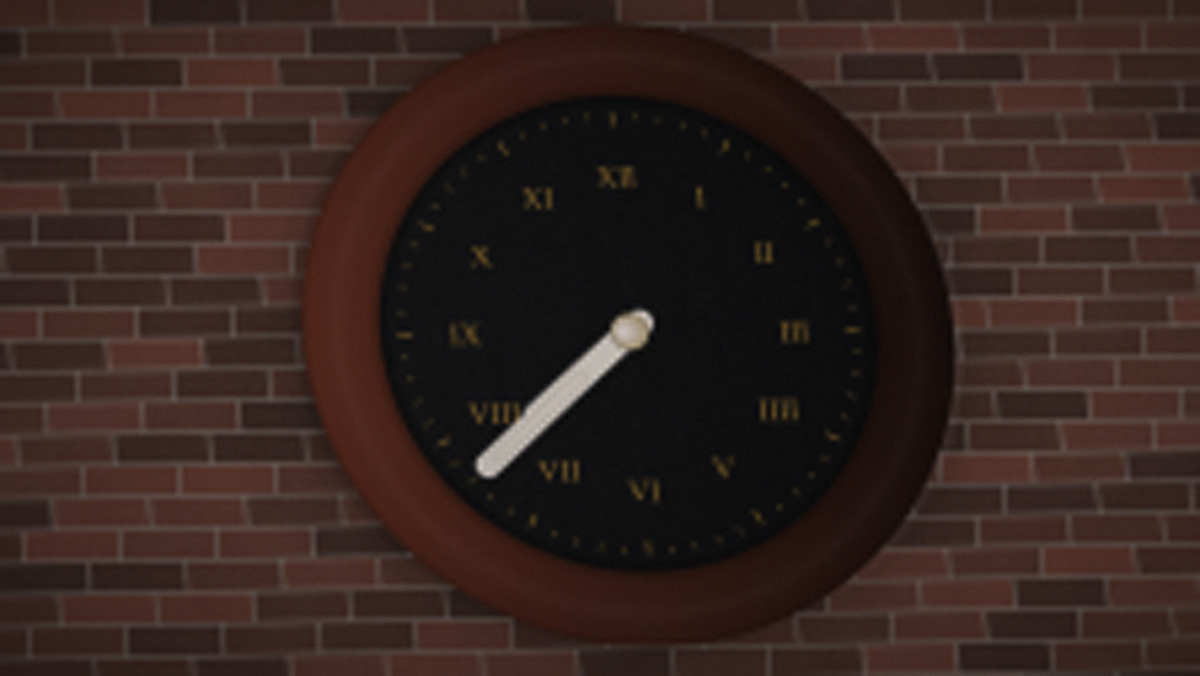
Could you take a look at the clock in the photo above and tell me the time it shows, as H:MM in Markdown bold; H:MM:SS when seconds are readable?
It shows **7:38**
